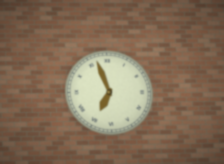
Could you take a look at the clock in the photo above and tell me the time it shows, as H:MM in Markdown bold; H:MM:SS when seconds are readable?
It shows **6:57**
